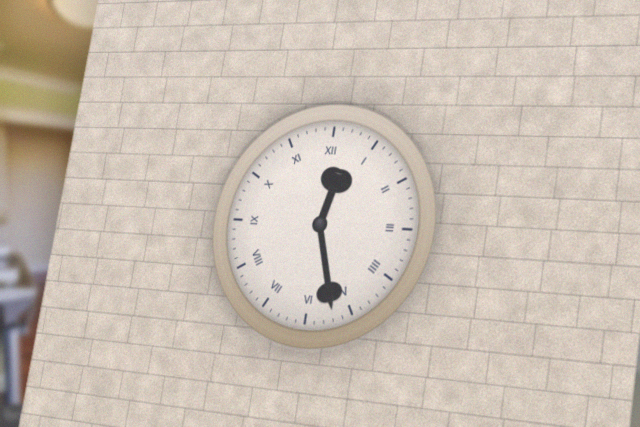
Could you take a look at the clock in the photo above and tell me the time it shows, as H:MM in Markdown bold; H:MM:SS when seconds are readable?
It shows **12:27**
